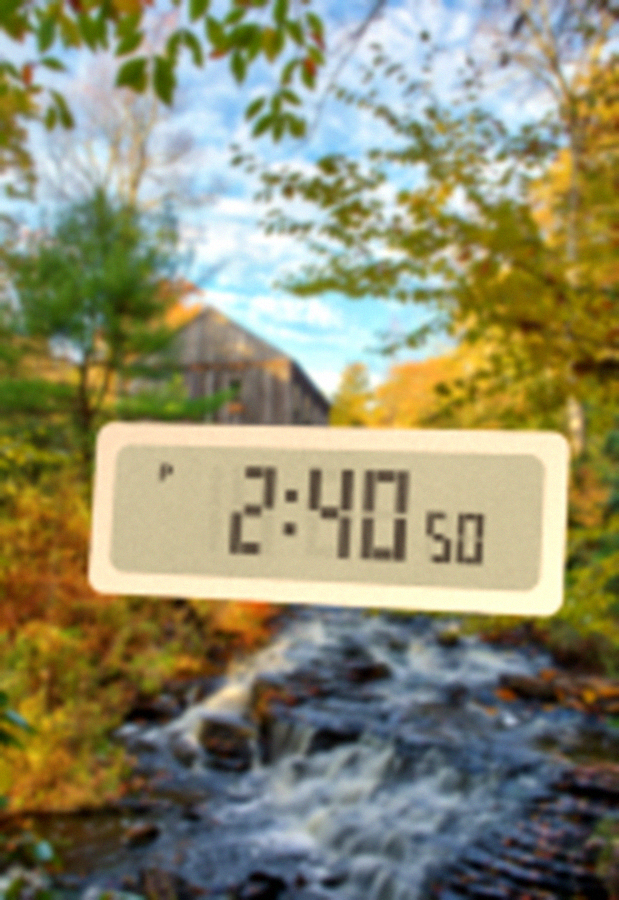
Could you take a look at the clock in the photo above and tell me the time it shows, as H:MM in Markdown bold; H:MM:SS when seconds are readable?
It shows **2:40:50**
